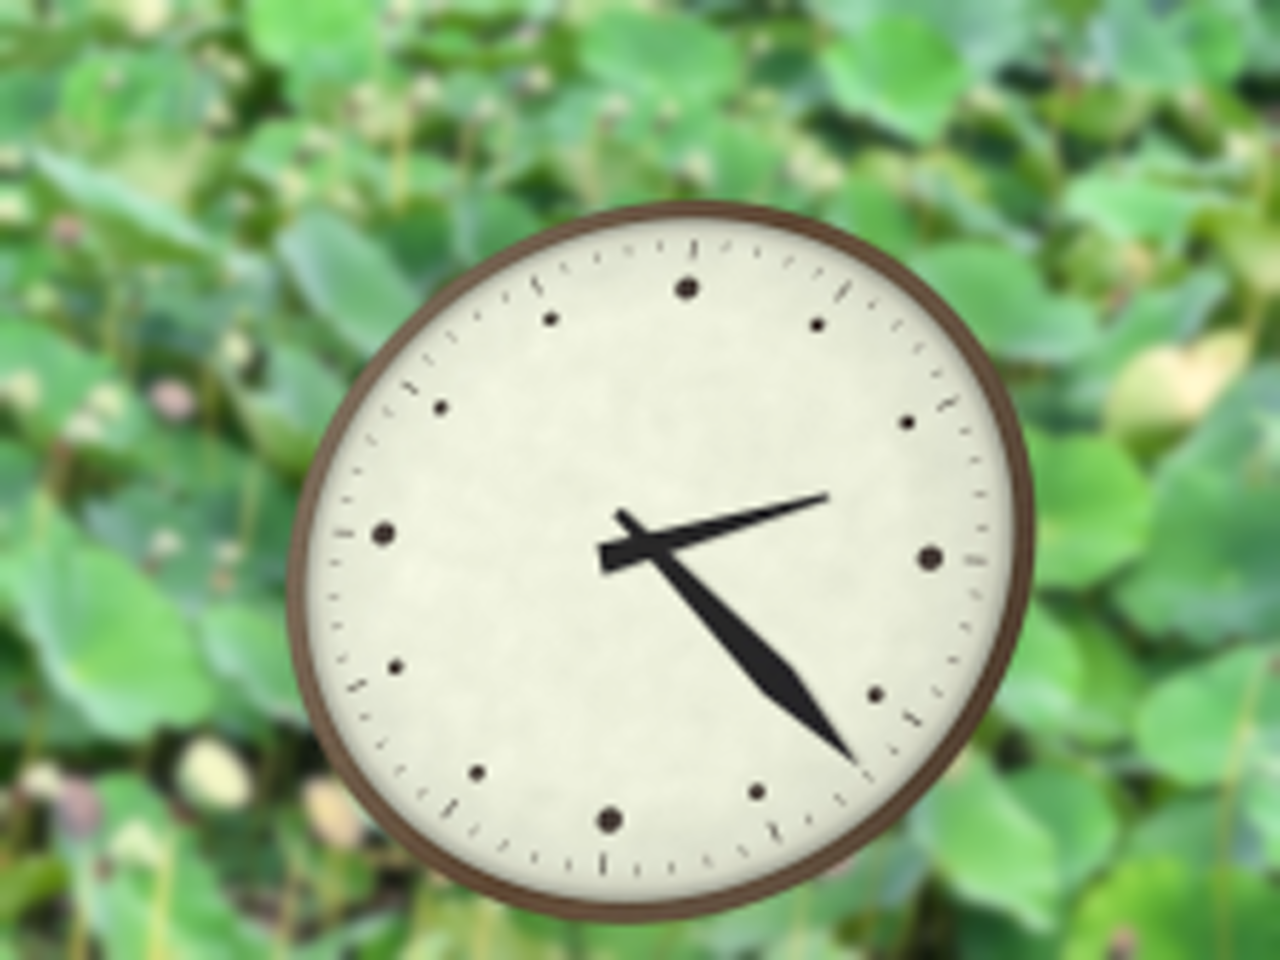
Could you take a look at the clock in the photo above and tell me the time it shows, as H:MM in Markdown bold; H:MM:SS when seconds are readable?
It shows **2:22**
